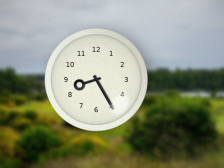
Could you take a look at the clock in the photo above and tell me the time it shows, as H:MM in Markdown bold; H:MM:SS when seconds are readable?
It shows **8:25**
